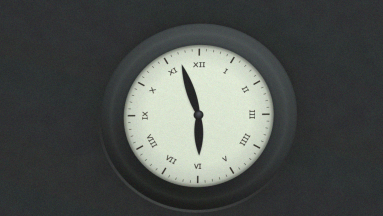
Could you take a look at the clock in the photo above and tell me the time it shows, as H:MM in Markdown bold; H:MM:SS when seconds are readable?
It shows **5:57**
